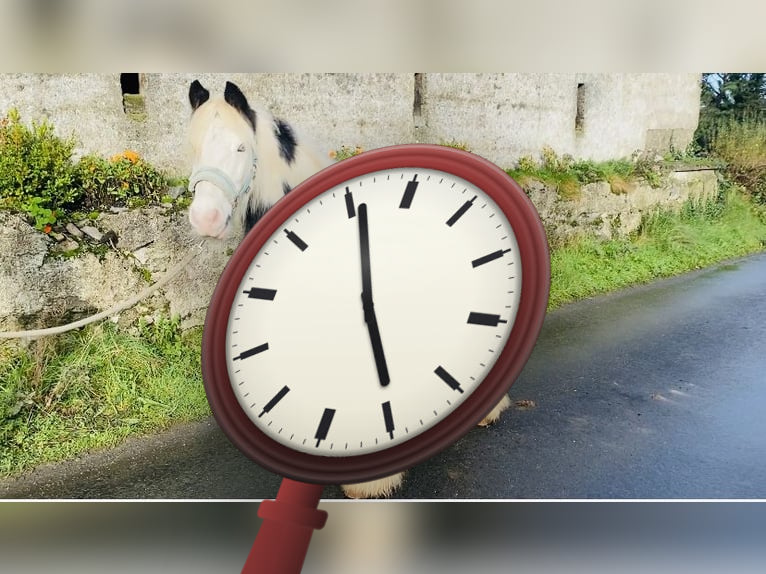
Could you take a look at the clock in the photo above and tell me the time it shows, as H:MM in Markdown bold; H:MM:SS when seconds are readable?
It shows **4:56**
